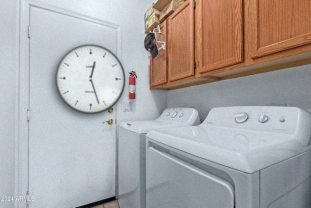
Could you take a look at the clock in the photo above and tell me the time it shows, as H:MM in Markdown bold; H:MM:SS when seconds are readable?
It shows **12:27**
